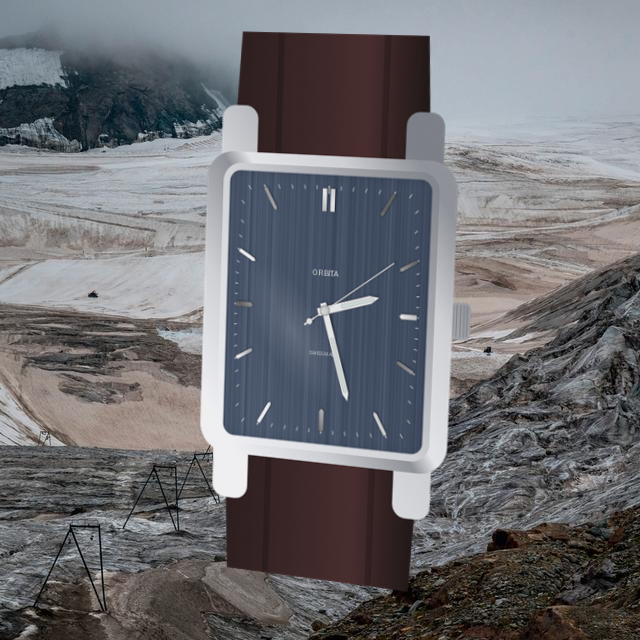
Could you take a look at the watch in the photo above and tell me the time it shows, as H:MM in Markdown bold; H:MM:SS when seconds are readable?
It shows **2:27:09**
